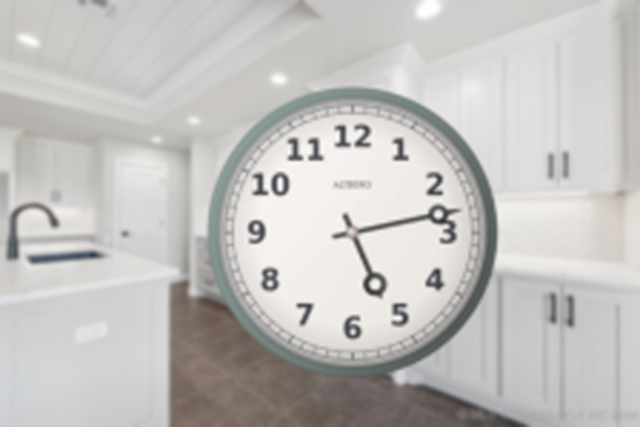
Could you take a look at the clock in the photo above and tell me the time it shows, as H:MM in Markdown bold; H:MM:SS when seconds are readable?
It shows **5:13**
